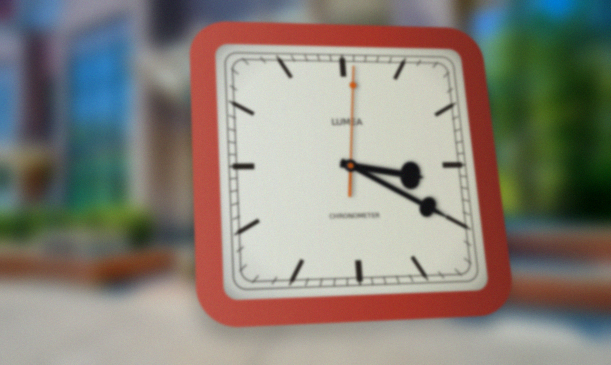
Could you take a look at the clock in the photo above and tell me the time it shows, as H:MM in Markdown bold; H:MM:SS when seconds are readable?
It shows **3:20:01**
